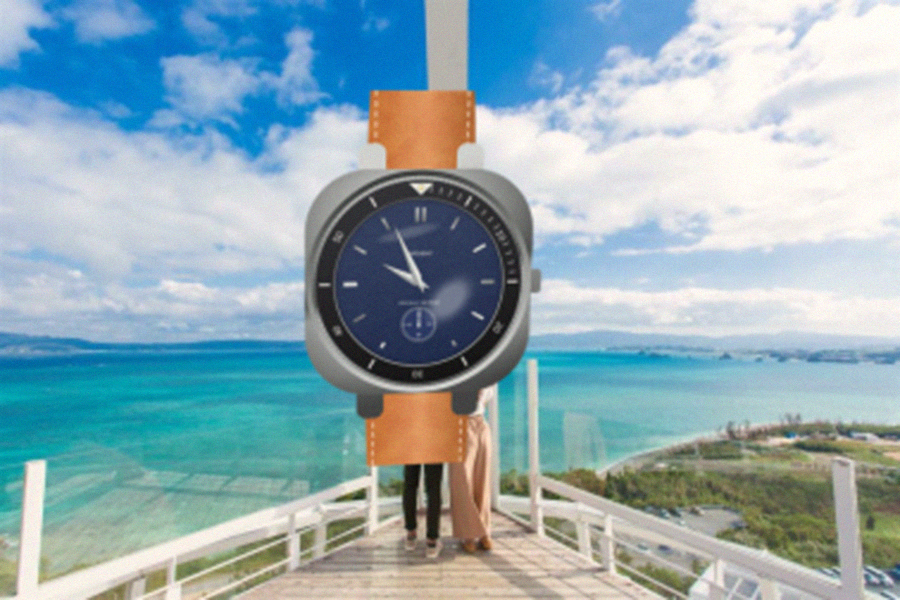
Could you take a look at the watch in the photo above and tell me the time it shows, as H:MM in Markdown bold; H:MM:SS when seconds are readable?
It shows **9:56**
